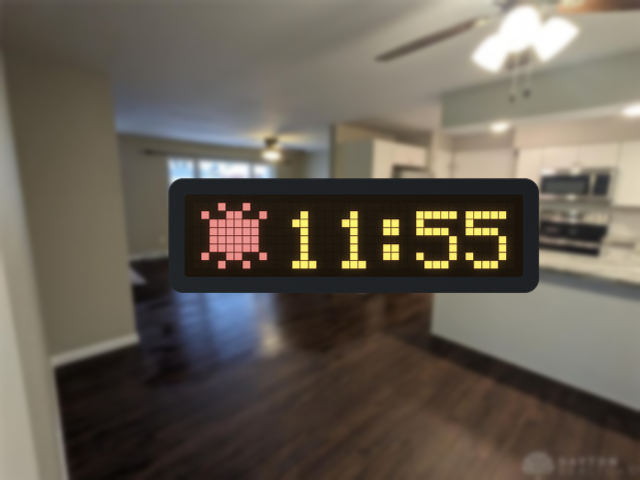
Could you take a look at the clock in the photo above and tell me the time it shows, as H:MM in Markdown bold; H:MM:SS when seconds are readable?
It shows **11:55**
